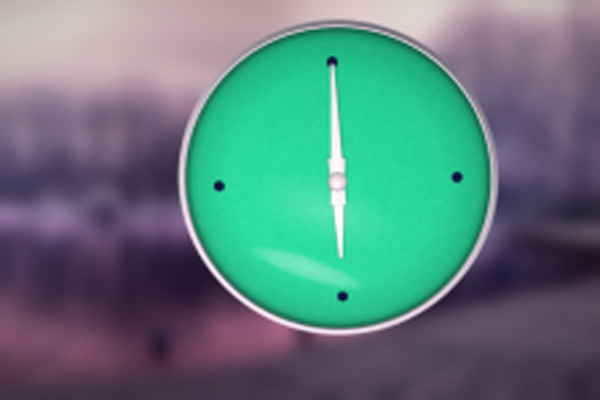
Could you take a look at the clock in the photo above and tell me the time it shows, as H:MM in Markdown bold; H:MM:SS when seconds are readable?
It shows **6:00**
